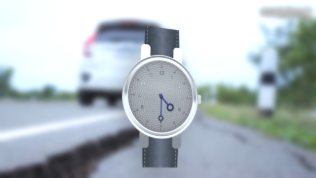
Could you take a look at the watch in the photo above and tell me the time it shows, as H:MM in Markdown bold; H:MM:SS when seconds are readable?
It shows **4:30**
